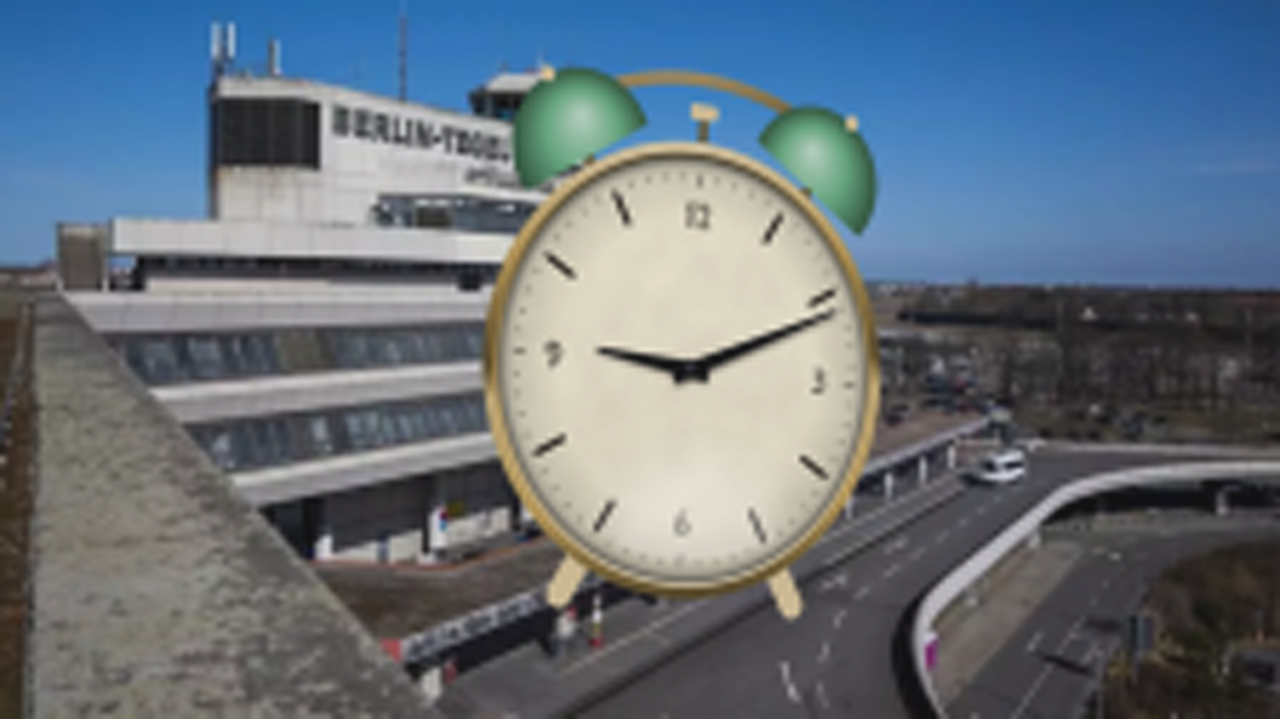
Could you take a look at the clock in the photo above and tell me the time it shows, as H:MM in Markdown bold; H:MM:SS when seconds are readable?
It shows **9:11**
